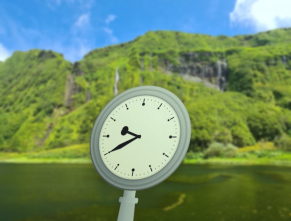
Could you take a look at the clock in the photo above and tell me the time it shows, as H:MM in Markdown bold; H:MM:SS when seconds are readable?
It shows **9:40**
